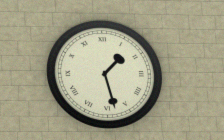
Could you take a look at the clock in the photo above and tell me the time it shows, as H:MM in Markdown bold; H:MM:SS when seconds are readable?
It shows **1:28**
